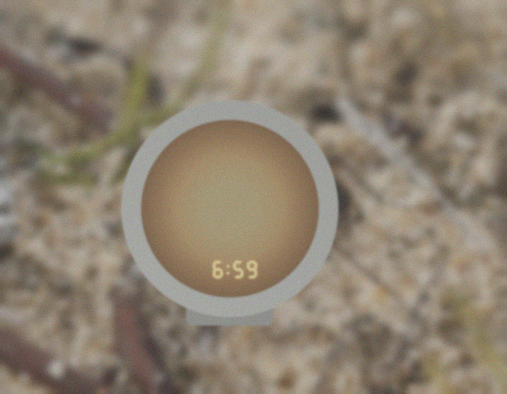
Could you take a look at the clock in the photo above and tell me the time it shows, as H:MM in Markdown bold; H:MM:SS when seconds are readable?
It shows **6:59**
